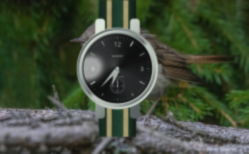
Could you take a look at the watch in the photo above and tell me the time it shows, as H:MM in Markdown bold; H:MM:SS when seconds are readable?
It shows **6:37**
